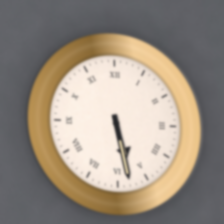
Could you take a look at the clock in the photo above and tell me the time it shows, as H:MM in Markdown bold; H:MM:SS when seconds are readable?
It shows **5:28**
